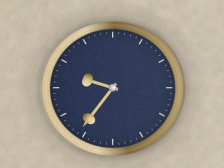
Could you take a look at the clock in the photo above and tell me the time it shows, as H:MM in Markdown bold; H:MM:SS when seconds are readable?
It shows **9:36**
